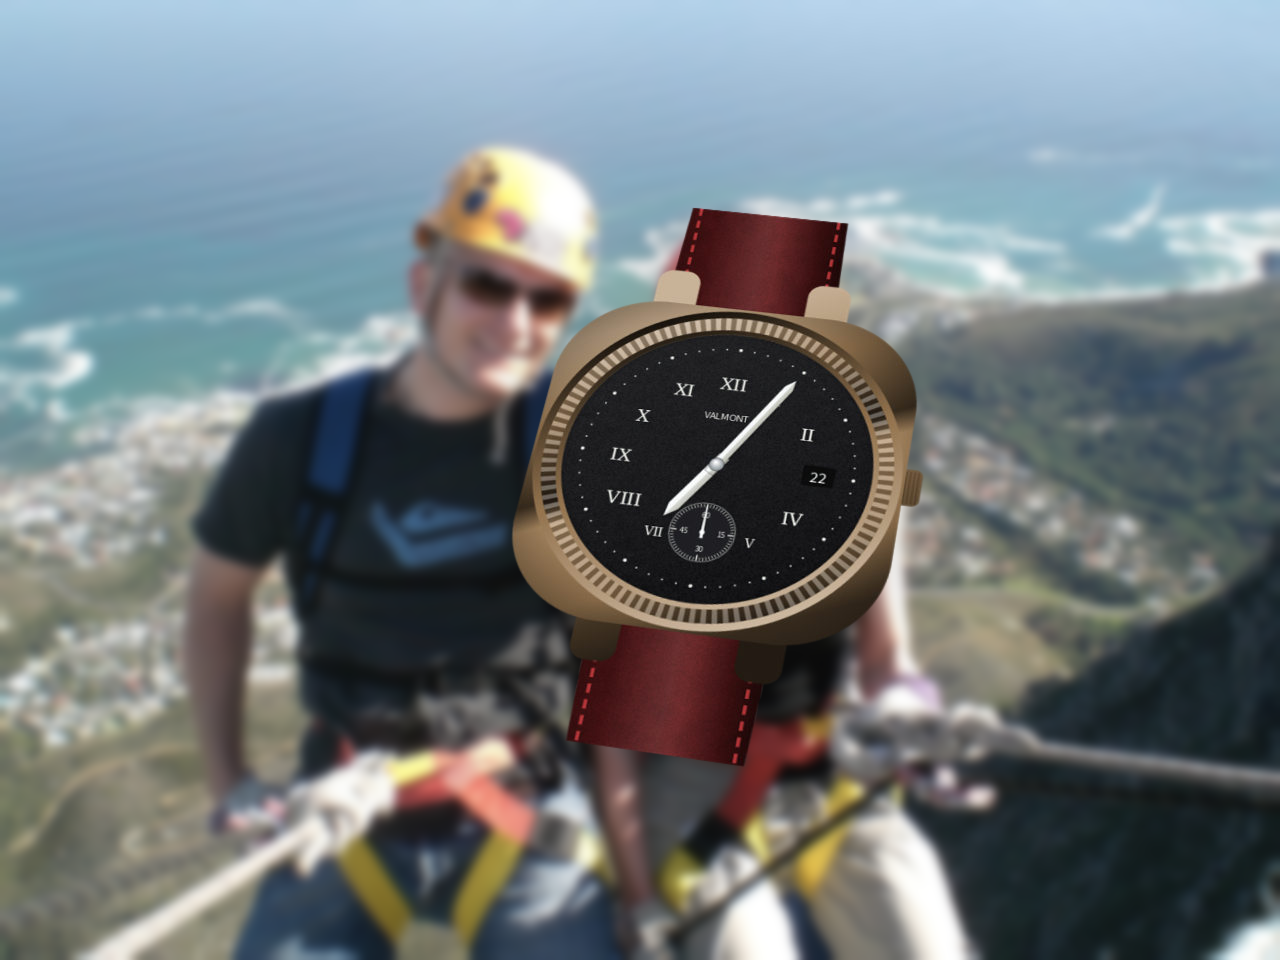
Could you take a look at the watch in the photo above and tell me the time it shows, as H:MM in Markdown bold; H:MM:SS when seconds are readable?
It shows **7:05**
